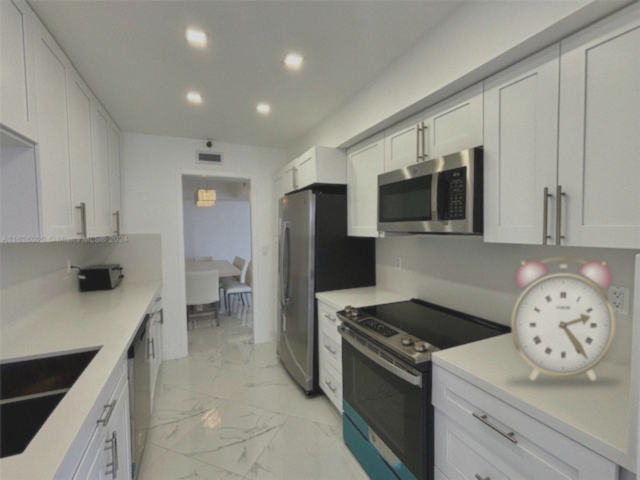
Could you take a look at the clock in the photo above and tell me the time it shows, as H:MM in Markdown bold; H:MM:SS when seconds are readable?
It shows **2:24**
